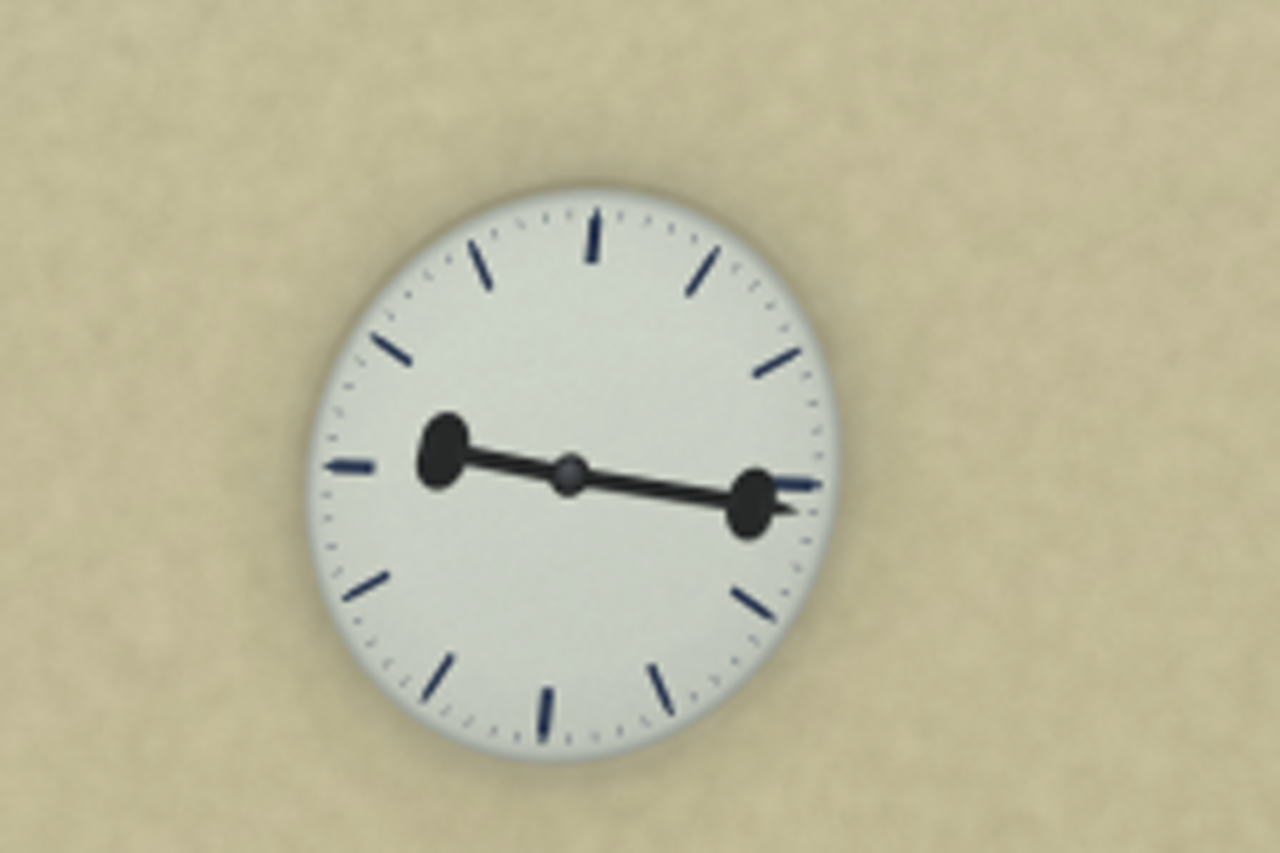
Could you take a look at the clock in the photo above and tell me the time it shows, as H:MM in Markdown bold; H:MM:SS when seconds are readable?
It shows **9:16**
